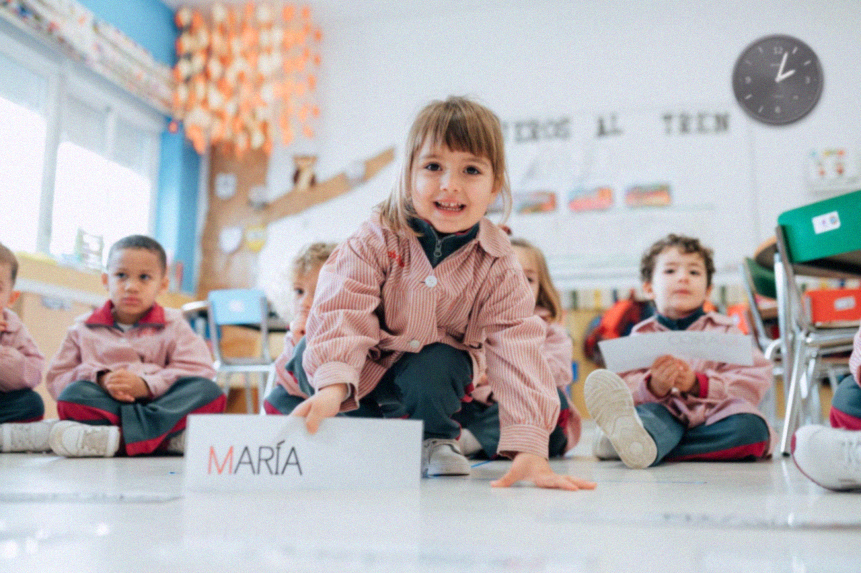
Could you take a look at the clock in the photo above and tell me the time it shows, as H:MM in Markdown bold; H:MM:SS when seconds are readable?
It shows **2:03**
